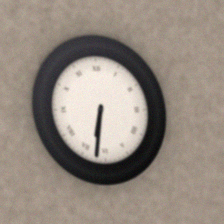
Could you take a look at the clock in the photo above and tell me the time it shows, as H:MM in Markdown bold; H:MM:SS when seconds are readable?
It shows **6:32**
